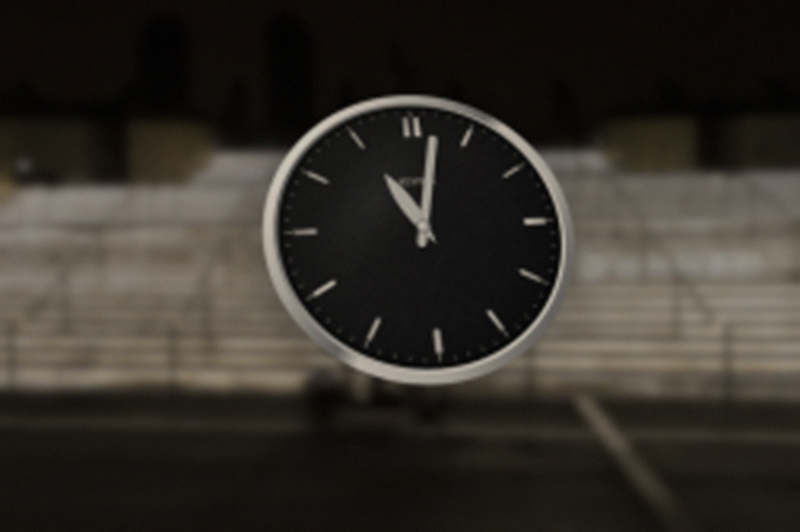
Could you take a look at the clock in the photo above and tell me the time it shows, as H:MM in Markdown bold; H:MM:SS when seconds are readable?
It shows **11:02**
